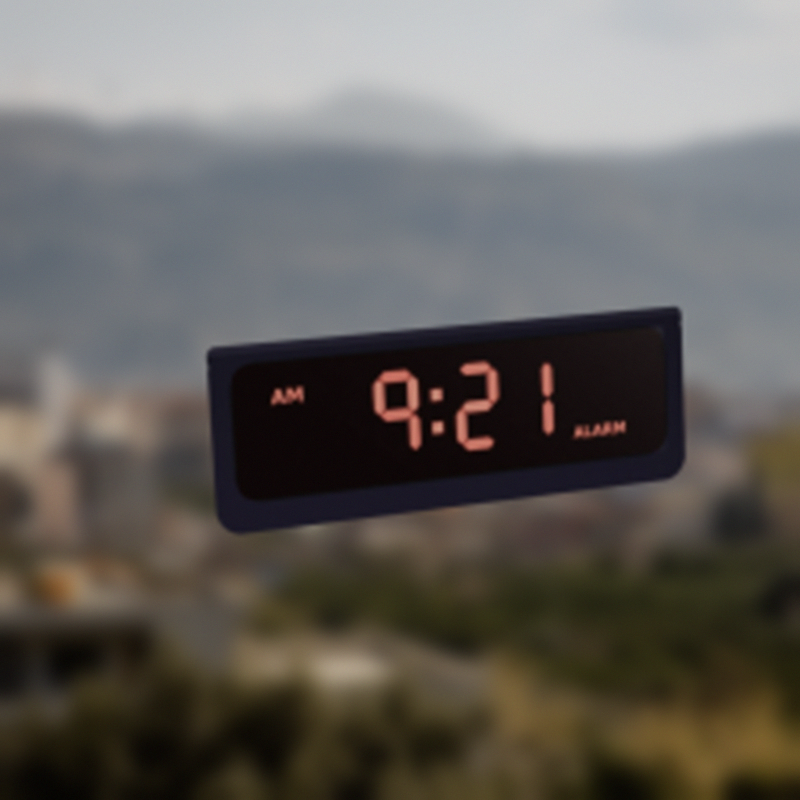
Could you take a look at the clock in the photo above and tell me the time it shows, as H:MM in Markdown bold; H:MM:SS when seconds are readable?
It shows **9:21**
